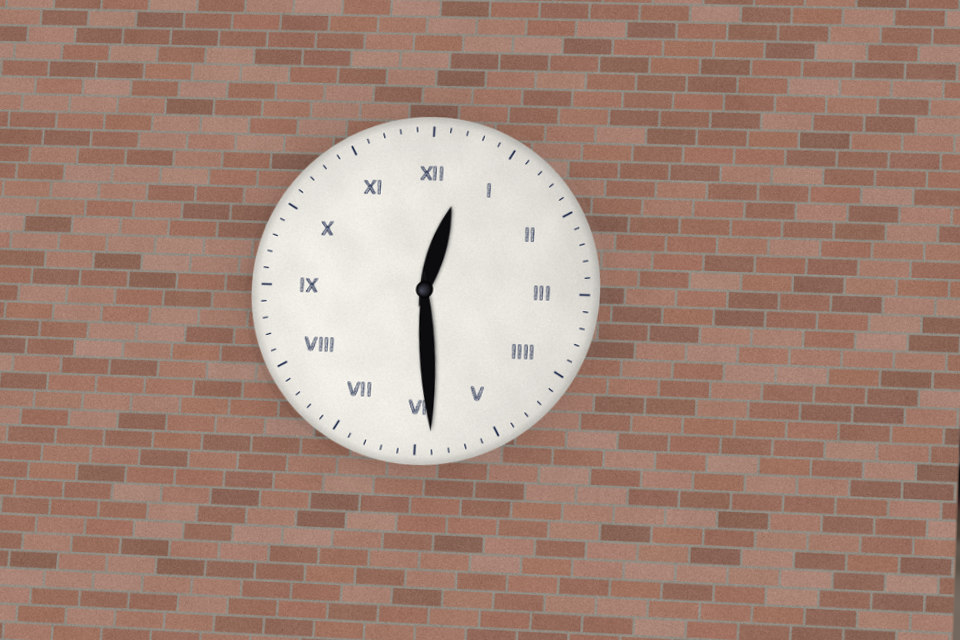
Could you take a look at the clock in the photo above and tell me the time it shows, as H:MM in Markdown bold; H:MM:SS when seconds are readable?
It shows **12:29**
